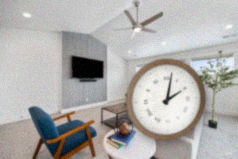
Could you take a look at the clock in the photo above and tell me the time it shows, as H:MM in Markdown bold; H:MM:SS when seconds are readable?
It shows **2:02**
